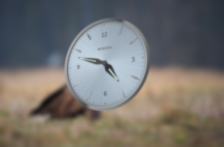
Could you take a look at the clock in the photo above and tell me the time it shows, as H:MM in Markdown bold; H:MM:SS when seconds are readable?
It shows **4:48**
